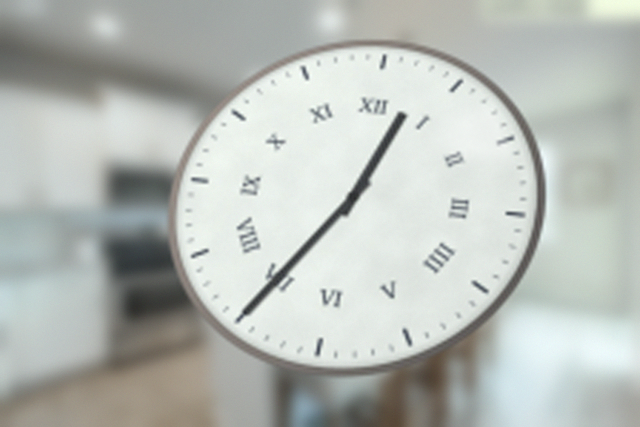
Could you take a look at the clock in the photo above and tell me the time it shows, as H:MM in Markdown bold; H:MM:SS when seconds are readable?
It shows **12:35**
